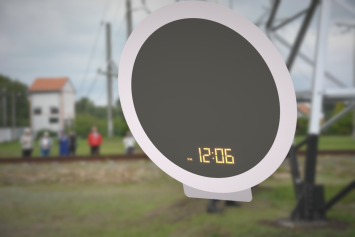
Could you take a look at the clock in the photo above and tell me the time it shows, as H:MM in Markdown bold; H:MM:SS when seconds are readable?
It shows **12:06**
